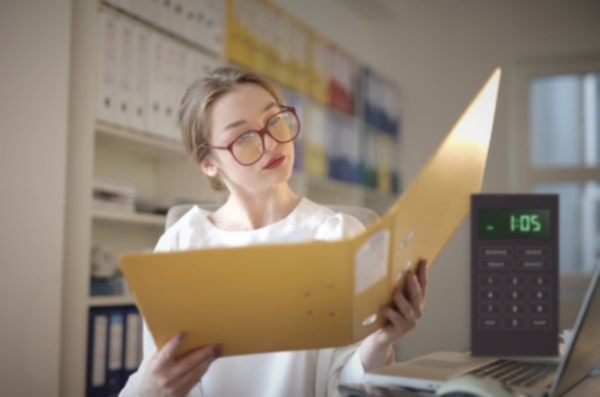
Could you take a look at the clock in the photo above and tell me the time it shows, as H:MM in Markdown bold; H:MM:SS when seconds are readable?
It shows **1:05**
